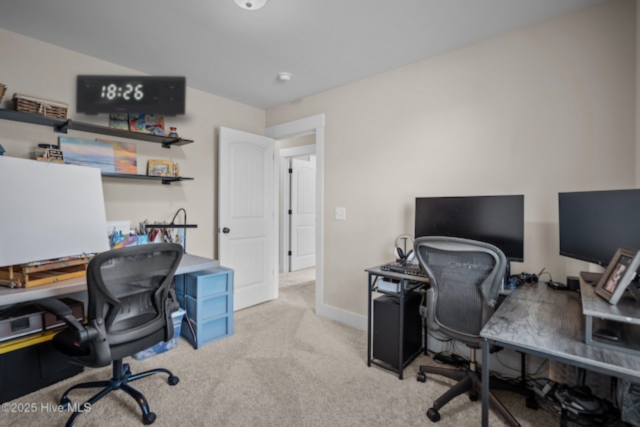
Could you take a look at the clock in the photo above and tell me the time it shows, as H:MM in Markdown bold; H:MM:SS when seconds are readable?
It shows **18:26**
